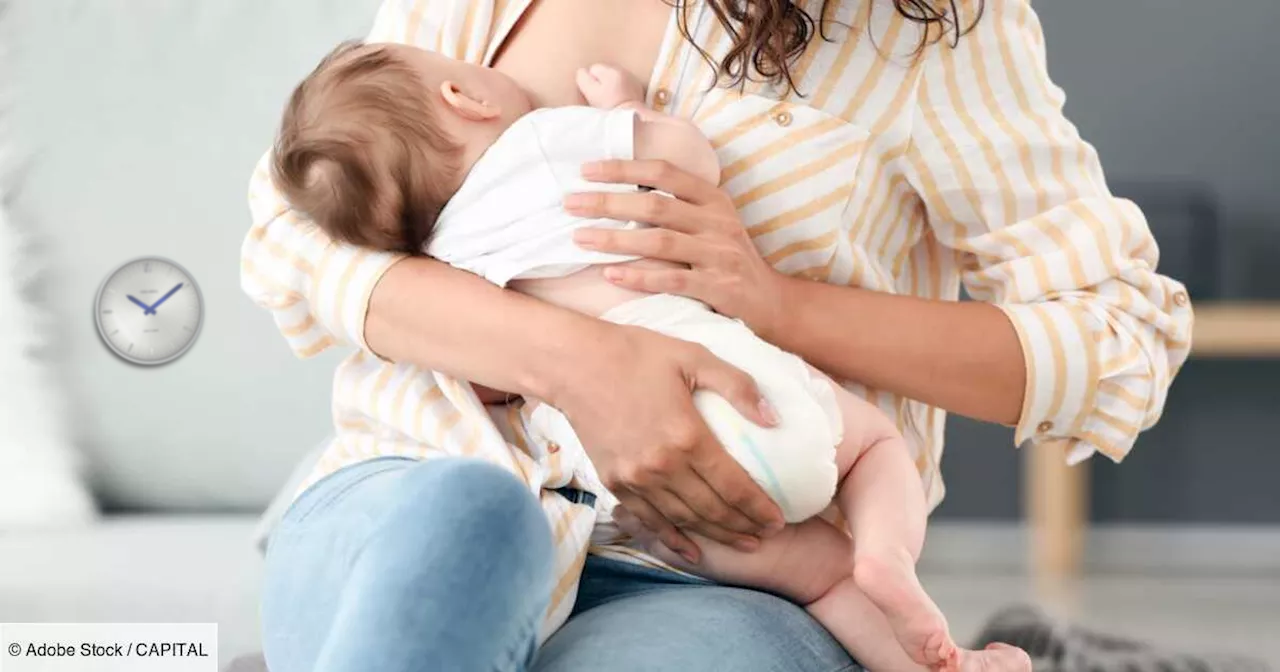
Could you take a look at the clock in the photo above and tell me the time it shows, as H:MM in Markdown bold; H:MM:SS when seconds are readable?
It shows **10:09**
